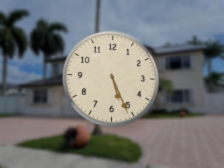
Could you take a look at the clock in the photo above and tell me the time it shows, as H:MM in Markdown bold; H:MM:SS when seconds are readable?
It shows **5:26**
